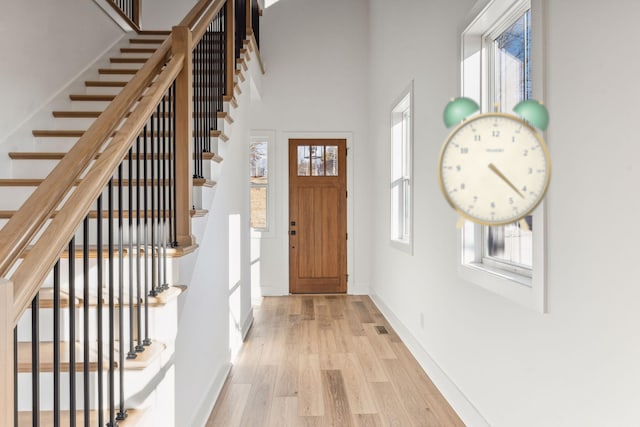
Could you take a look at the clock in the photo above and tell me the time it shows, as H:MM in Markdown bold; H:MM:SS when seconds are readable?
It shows **4:22**
